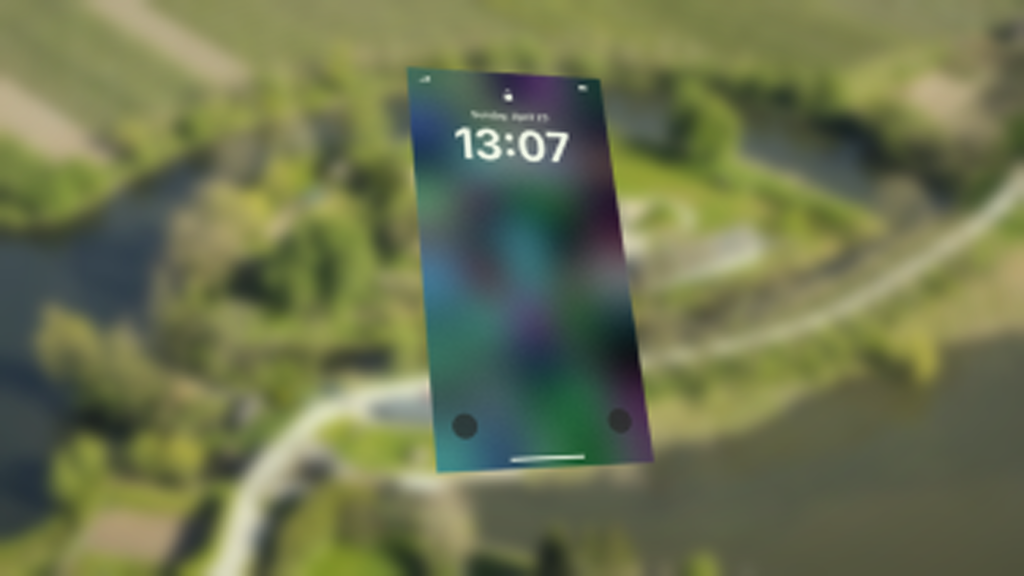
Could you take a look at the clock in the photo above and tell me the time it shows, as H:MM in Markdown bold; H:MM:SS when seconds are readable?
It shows **13:07**
